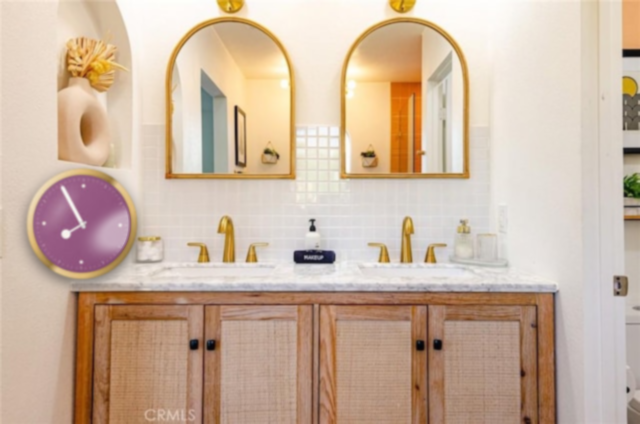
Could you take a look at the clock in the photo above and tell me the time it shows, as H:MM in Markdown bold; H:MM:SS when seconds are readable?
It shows **7:55**
